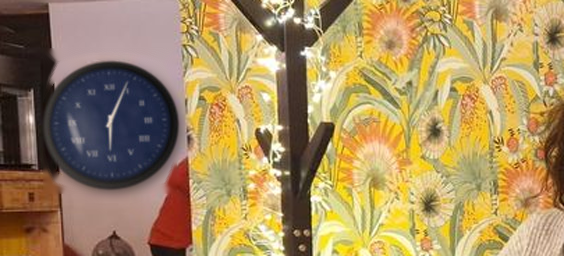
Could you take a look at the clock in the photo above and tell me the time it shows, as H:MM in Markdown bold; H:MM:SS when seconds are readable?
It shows **6:04**
